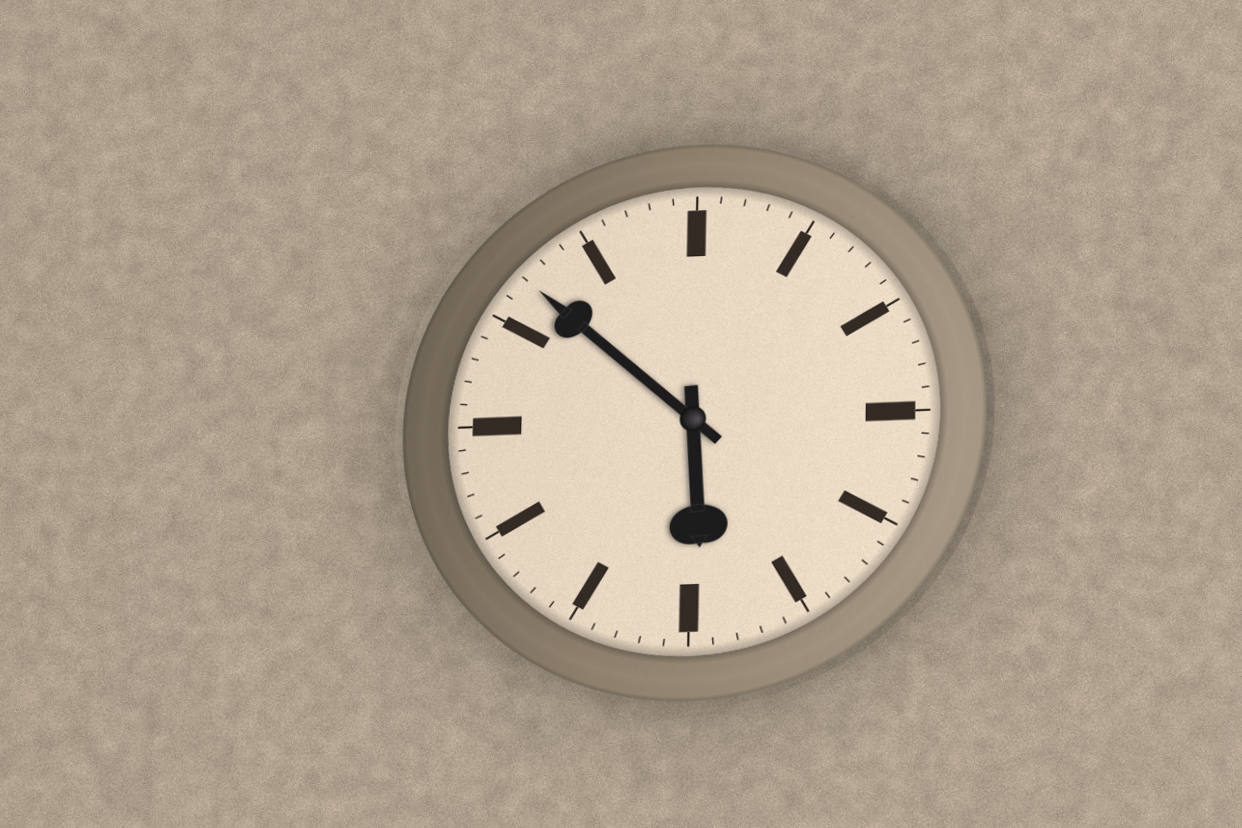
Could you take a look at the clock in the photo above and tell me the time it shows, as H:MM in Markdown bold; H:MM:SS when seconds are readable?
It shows **5:52**
